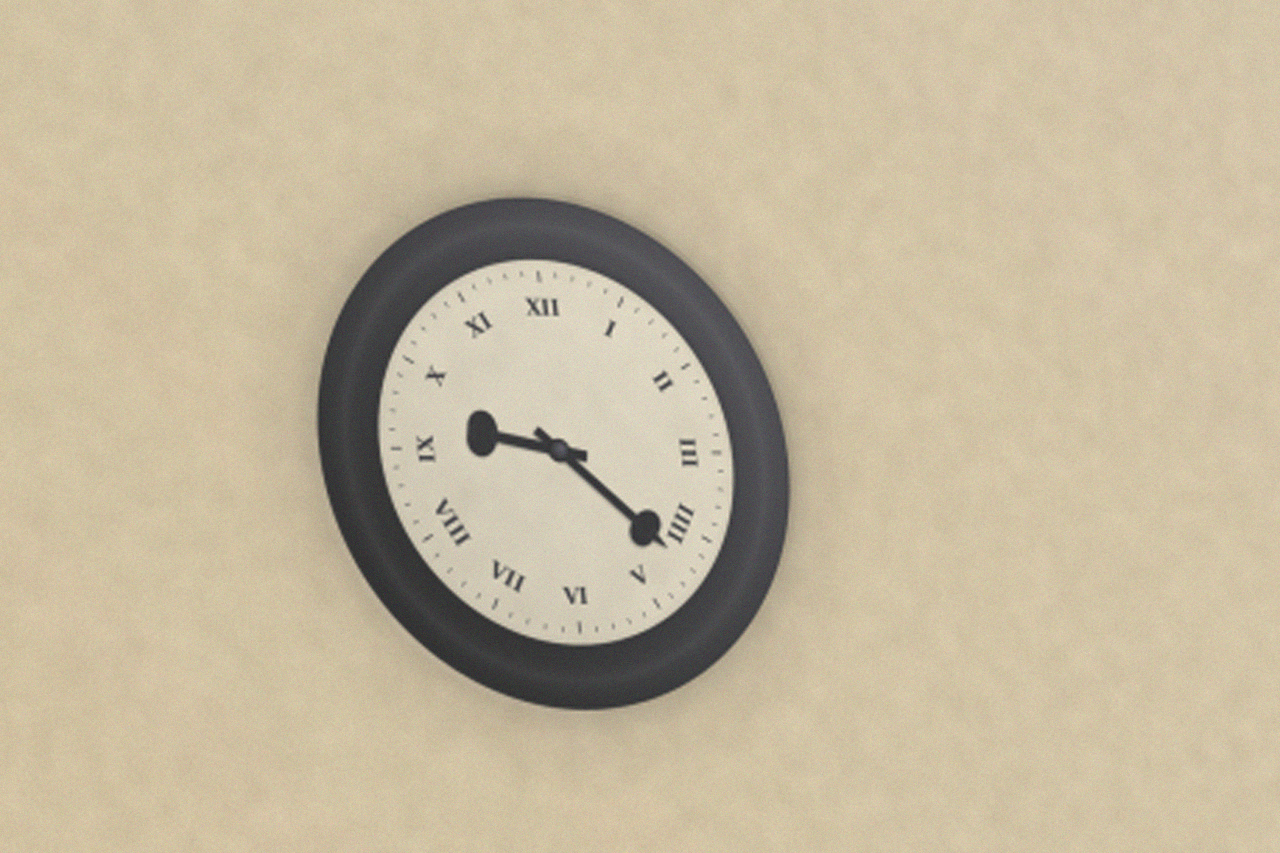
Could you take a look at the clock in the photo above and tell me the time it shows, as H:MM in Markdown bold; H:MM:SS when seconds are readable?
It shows **9:22**
